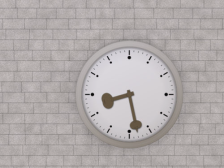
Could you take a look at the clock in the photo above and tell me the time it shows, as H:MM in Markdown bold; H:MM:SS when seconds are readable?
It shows **8:28**
